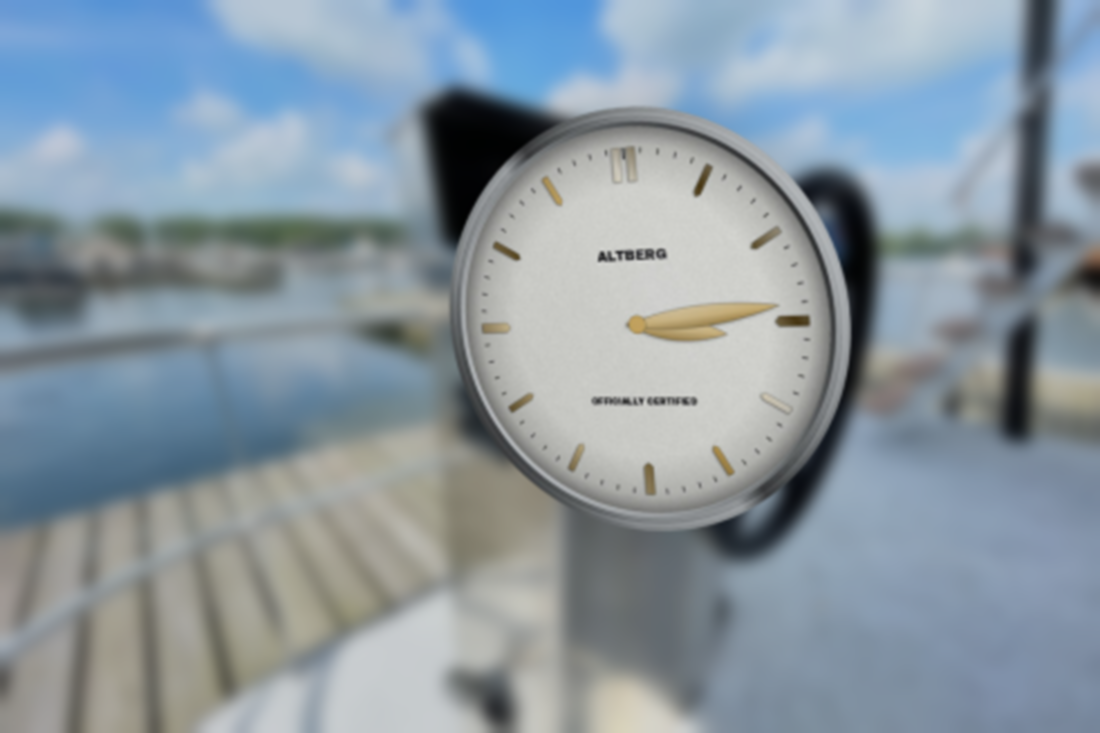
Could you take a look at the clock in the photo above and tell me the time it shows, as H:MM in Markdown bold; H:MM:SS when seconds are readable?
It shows **3:14**
